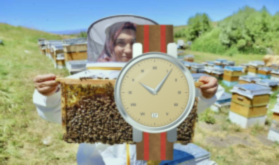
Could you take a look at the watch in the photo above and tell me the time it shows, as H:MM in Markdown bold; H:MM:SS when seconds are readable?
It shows **10:06**
